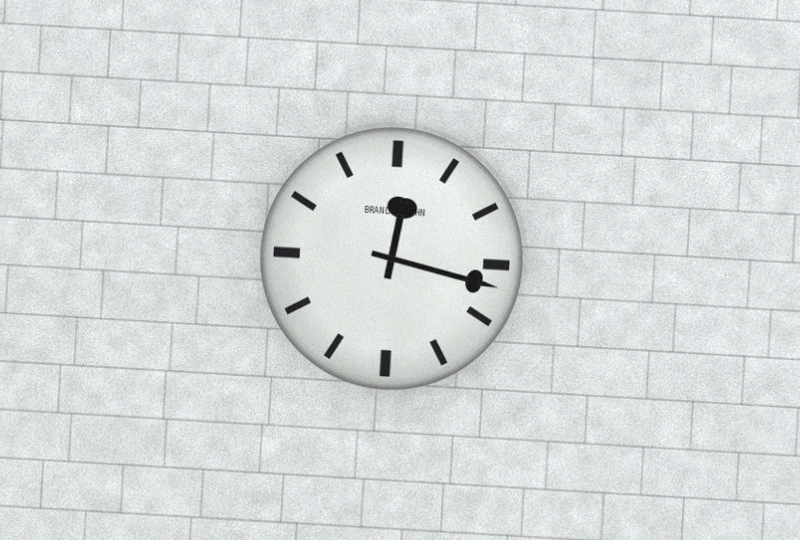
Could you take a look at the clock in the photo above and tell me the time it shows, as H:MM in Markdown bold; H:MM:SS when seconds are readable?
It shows **12:17**
